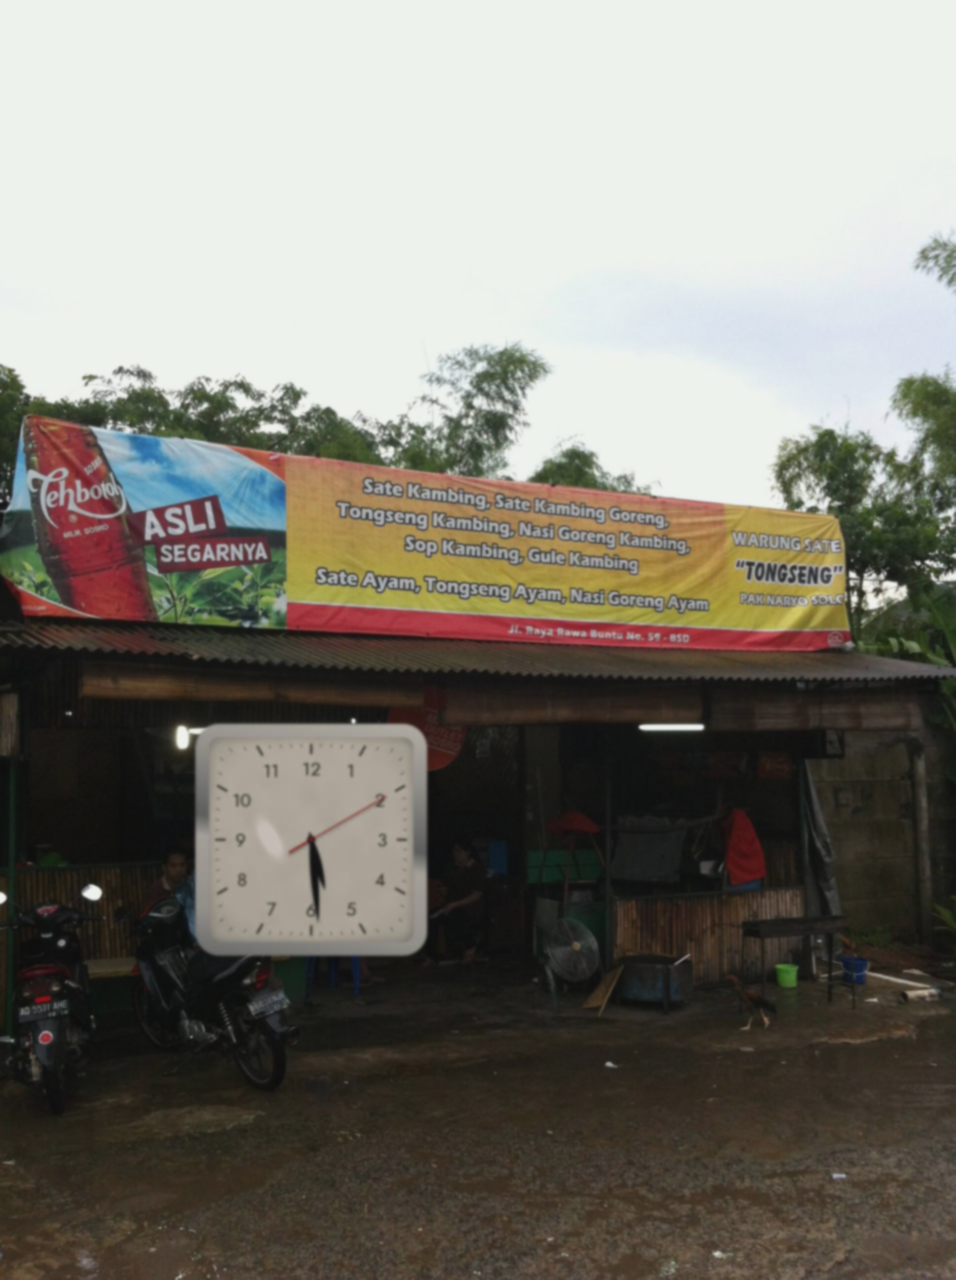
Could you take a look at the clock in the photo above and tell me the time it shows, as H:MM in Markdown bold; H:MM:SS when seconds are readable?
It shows **5:29:10**
